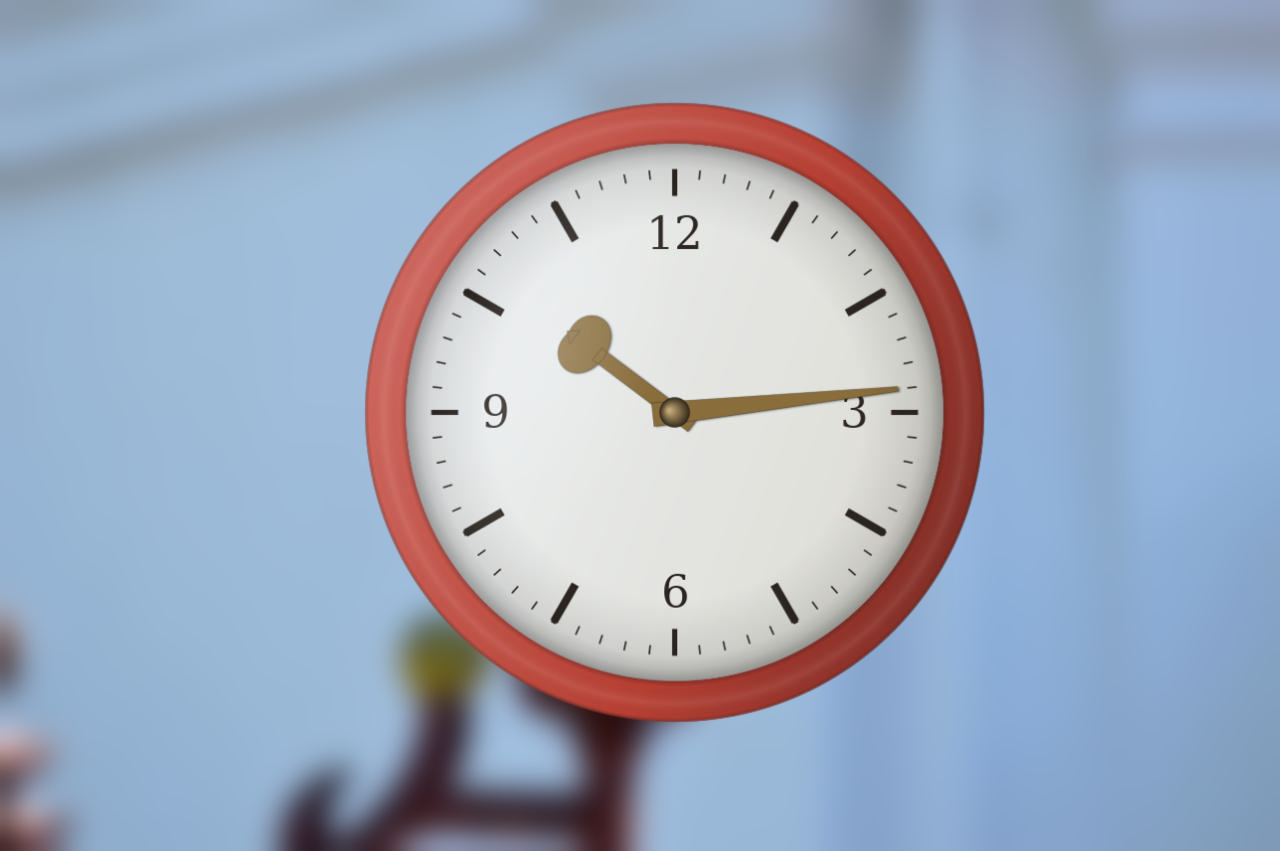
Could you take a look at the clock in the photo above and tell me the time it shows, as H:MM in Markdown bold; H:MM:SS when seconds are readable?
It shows **10:14**
